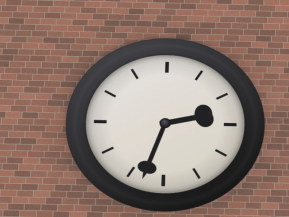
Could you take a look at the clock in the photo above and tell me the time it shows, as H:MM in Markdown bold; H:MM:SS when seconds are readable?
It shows **2:33**
